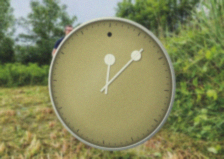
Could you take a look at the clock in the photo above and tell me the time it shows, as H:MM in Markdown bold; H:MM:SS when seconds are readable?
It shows **12:07**
